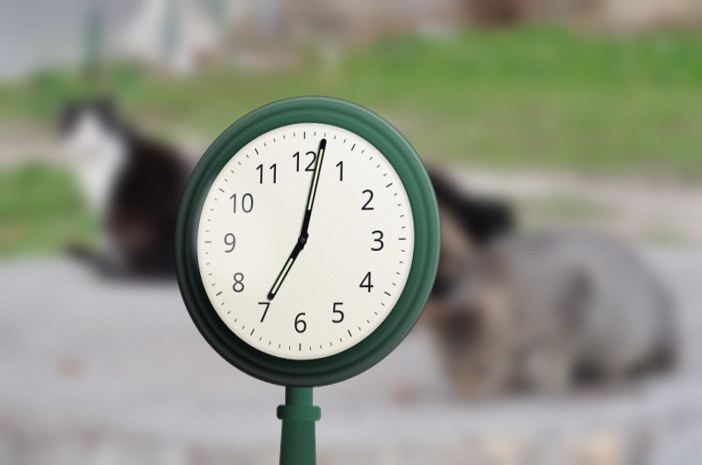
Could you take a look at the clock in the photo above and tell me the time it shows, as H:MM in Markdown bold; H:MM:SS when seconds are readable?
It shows **7:02**
